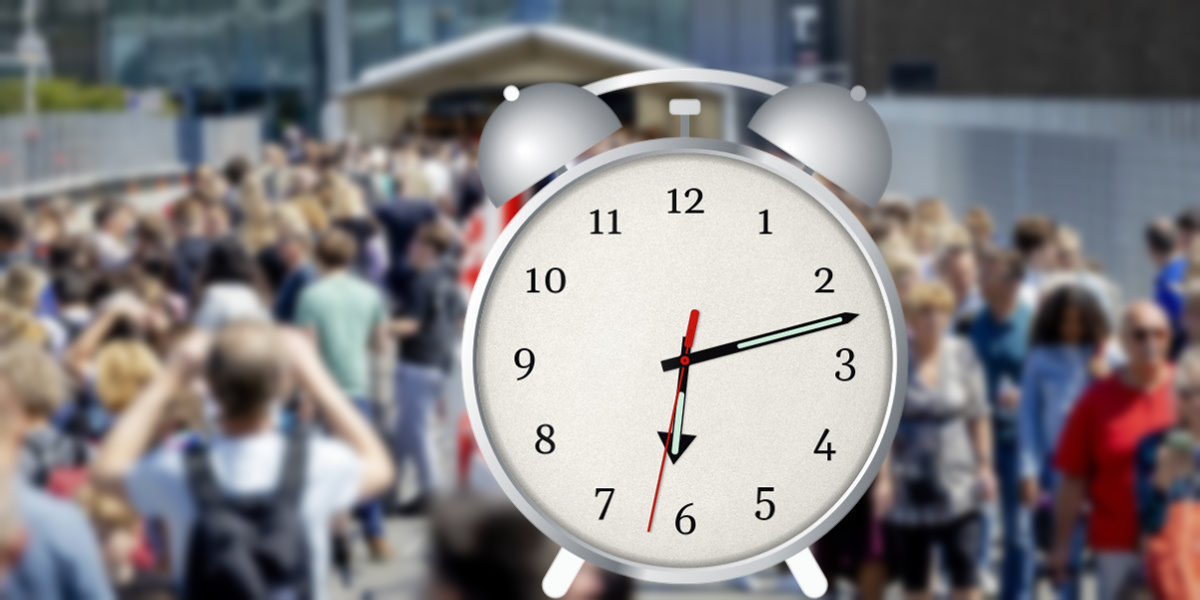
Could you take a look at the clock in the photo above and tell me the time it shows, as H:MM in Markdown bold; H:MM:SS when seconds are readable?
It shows **6:12:32**
